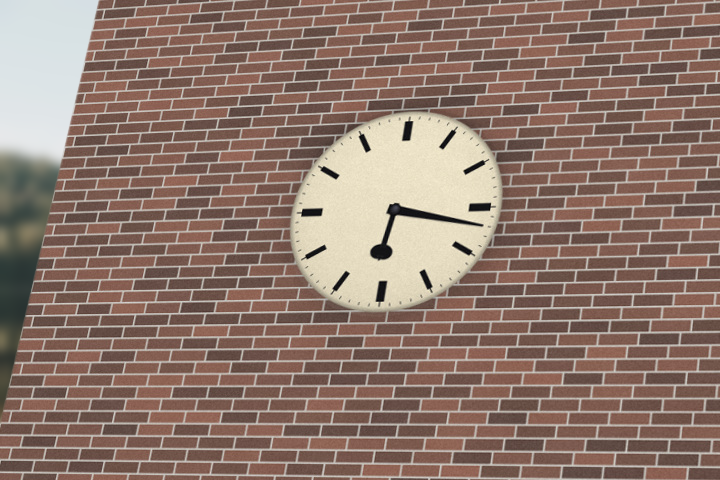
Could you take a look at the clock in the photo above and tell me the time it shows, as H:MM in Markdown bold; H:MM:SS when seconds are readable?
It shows **6:17**
